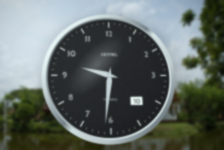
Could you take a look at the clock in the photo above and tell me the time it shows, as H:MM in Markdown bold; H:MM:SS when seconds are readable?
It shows **9:31**
